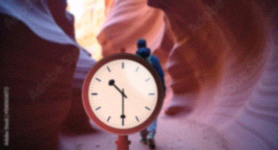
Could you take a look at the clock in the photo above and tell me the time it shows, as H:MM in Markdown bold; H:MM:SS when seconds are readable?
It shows **10:30**
